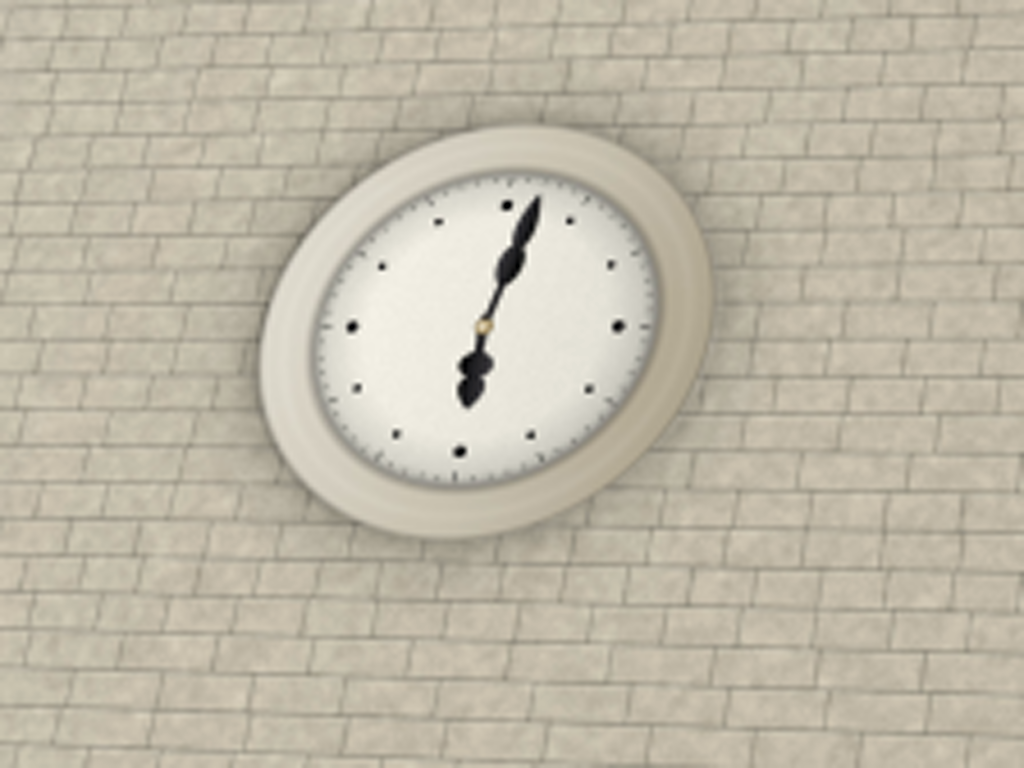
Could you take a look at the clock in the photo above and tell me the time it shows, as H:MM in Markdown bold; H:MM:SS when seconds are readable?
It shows **6:02**
